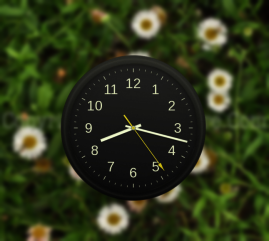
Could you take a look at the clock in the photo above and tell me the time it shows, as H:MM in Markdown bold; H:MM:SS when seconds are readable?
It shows **8:17:24**
